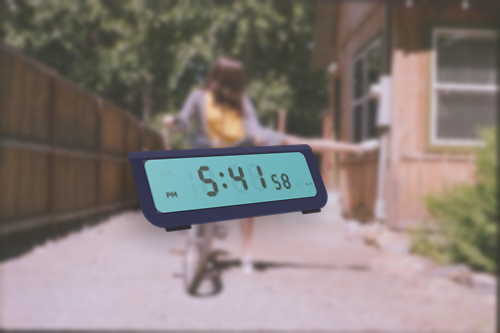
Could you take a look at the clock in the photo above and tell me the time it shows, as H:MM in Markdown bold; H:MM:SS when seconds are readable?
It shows **5:41:58**
